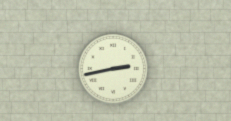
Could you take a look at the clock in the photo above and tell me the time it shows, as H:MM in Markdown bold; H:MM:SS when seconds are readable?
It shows **2:43**
